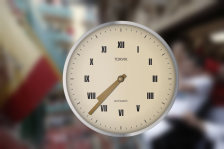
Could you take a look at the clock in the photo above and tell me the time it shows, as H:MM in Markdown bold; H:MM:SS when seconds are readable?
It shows **7:37**
